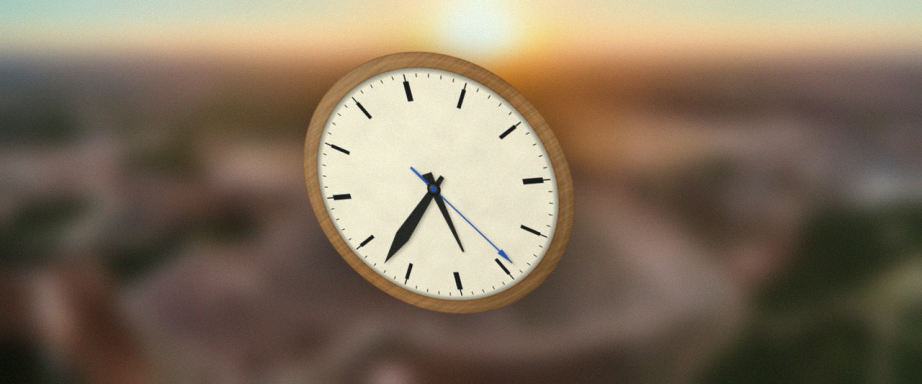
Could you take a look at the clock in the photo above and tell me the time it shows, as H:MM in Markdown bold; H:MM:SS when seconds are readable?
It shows **5:37:24**
